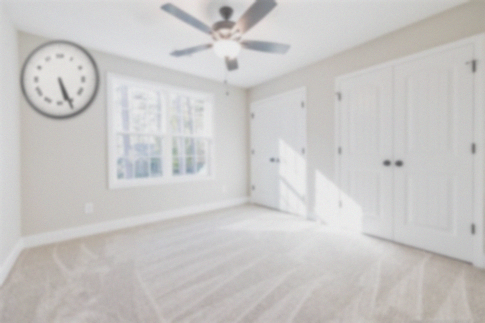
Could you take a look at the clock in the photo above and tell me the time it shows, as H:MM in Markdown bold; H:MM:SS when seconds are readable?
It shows **5:26**
